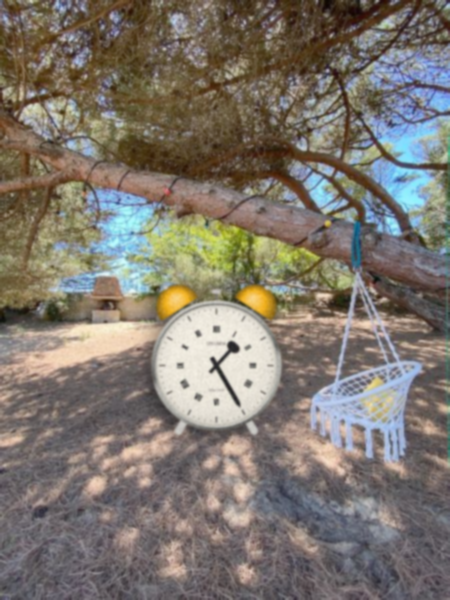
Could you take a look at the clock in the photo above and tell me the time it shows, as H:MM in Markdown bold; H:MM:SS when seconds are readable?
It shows **1:25**
